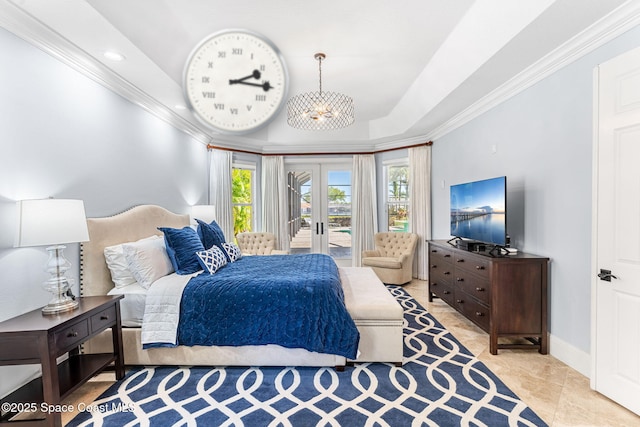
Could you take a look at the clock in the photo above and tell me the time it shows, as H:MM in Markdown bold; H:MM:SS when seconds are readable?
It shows **2:16**
